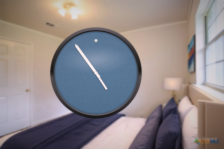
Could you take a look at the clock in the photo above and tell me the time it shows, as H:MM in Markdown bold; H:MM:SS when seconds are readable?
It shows **4:54**
